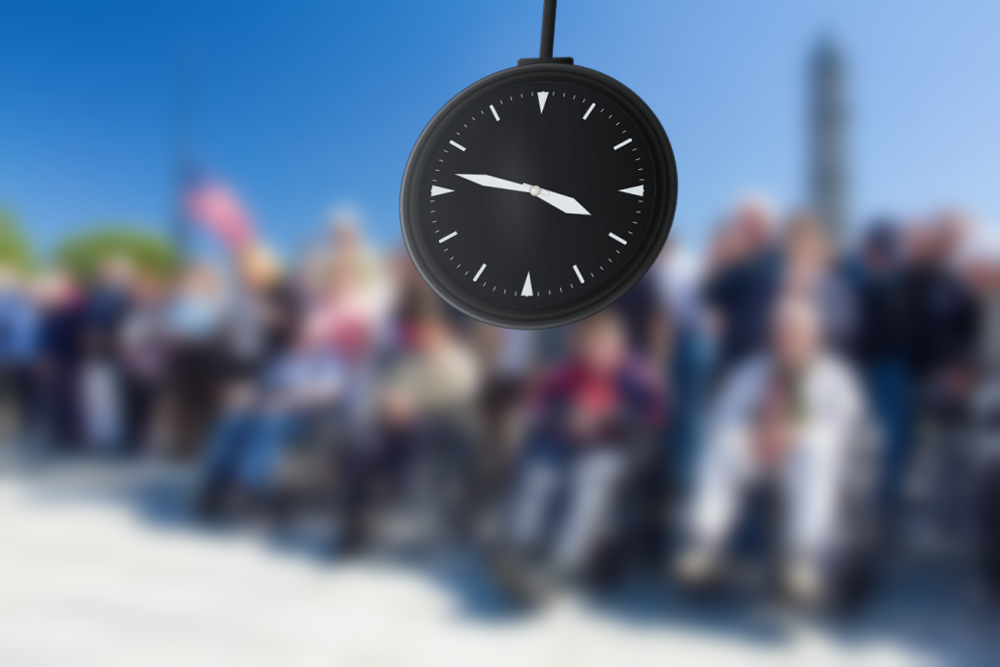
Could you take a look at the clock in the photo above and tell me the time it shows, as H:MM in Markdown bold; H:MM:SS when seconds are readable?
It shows **3:47**
